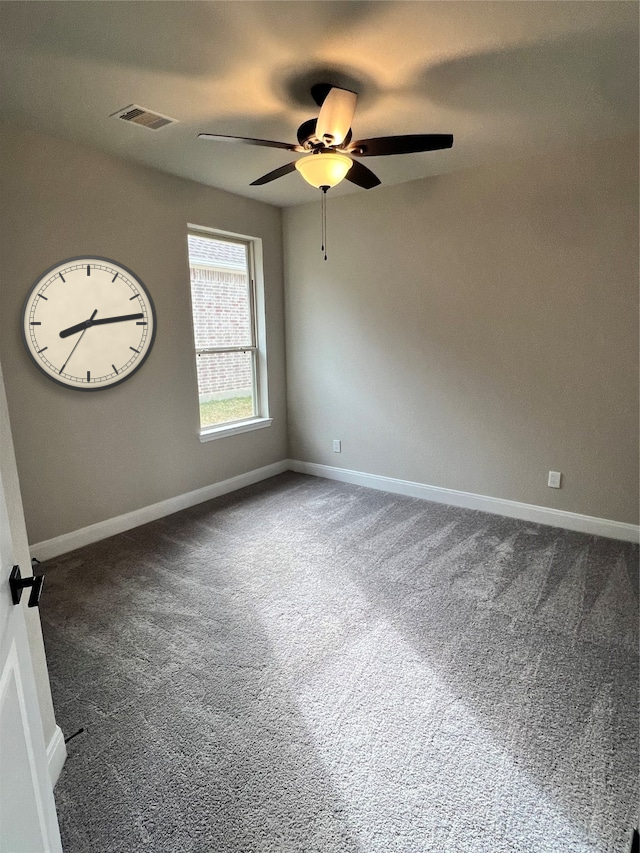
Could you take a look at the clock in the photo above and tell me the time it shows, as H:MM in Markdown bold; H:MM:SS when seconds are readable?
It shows **8:13:35**
